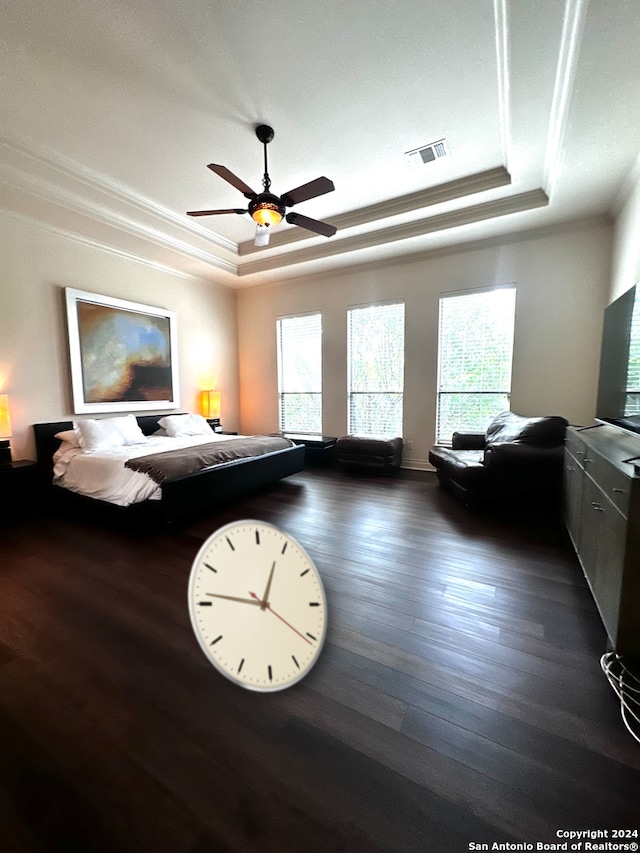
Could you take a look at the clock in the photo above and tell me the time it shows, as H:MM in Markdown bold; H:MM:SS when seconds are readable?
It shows **12:46:21**
